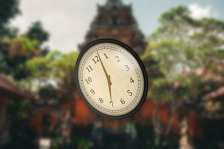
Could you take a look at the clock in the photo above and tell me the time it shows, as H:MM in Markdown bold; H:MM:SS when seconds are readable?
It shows **7:02**
